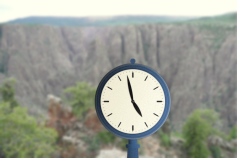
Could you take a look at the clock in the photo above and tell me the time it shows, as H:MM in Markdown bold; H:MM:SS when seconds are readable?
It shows **4:58**
